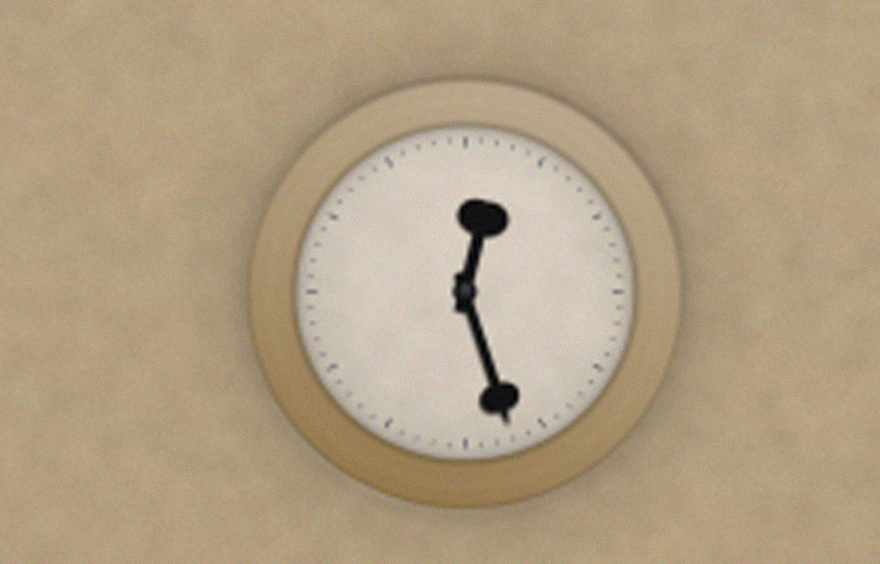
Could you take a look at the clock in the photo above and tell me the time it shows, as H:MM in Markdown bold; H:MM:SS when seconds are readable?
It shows **12:27**
